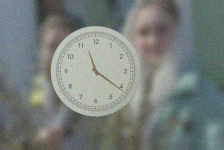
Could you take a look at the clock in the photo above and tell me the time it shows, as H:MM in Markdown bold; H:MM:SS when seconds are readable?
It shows **11:21**
